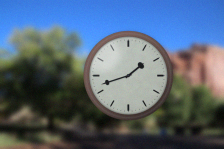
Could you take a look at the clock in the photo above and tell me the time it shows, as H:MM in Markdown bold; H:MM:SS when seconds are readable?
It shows **1:42**
